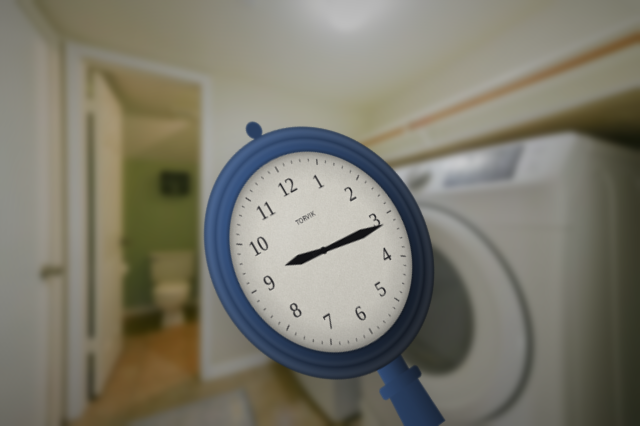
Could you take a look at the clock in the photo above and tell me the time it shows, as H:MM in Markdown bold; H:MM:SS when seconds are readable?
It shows **9:16**
